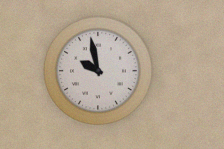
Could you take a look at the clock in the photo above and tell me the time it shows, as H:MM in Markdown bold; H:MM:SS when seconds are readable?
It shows **9:58**
